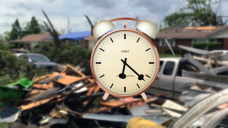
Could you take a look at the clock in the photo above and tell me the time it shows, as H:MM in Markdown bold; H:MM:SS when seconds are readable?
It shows **6:22**
